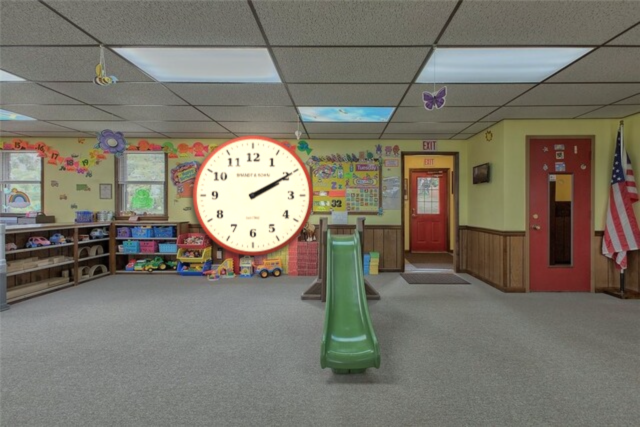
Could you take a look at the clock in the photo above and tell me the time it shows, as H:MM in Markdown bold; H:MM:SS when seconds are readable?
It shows **2:10**
